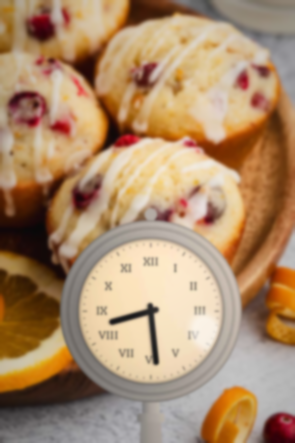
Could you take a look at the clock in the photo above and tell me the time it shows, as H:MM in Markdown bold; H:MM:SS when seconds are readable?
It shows **8:29**
